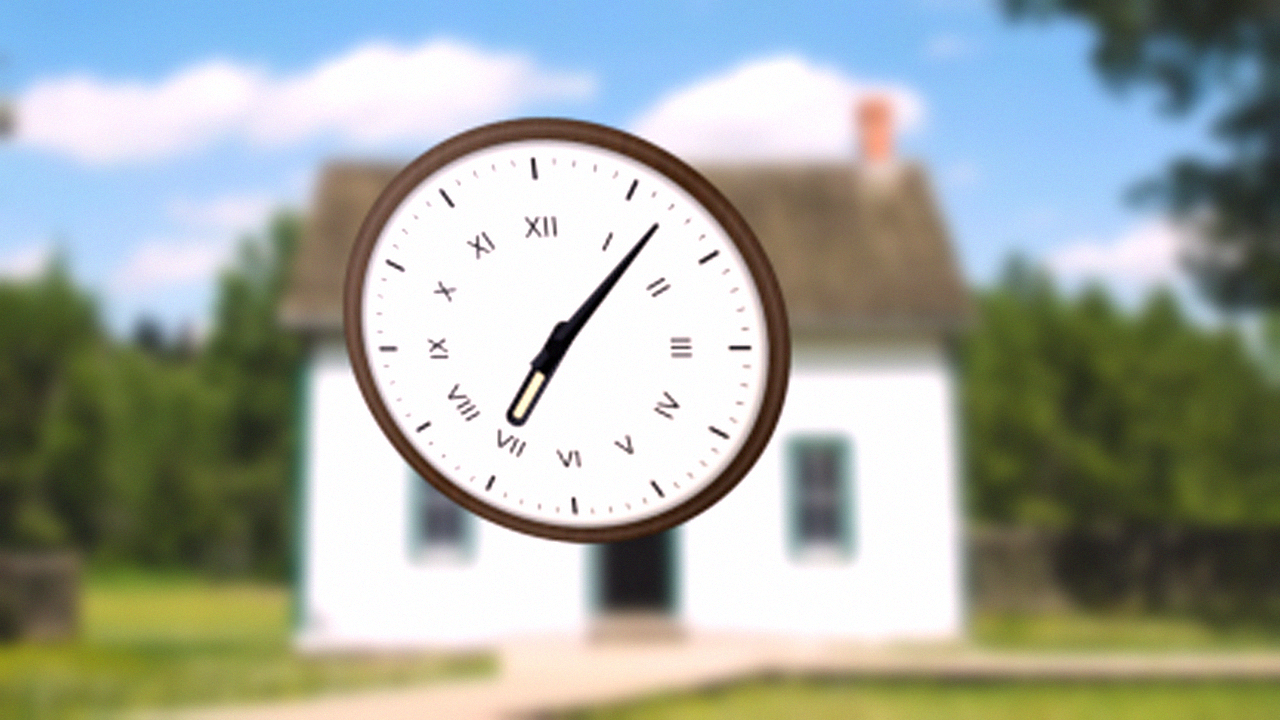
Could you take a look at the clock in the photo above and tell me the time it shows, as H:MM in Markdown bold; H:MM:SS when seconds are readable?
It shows **7:07**
